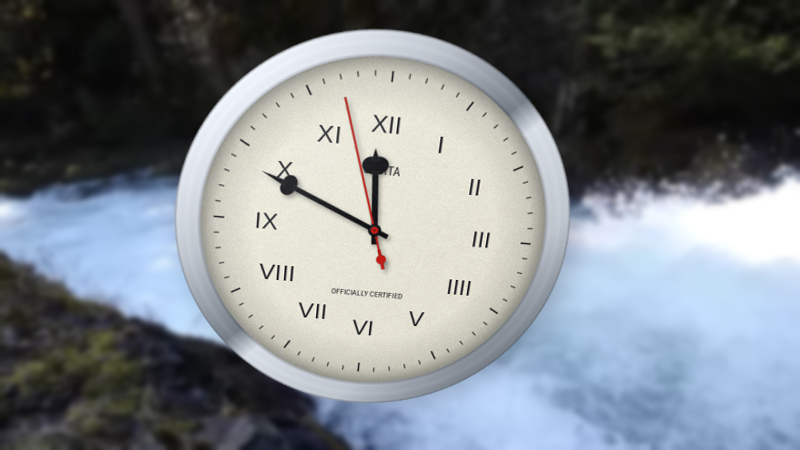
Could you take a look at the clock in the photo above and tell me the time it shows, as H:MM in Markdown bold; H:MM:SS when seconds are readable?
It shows **11:48:57**
